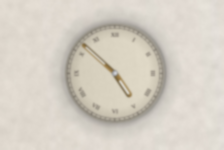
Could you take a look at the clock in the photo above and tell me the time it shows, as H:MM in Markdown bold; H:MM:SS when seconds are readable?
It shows **4:52**
